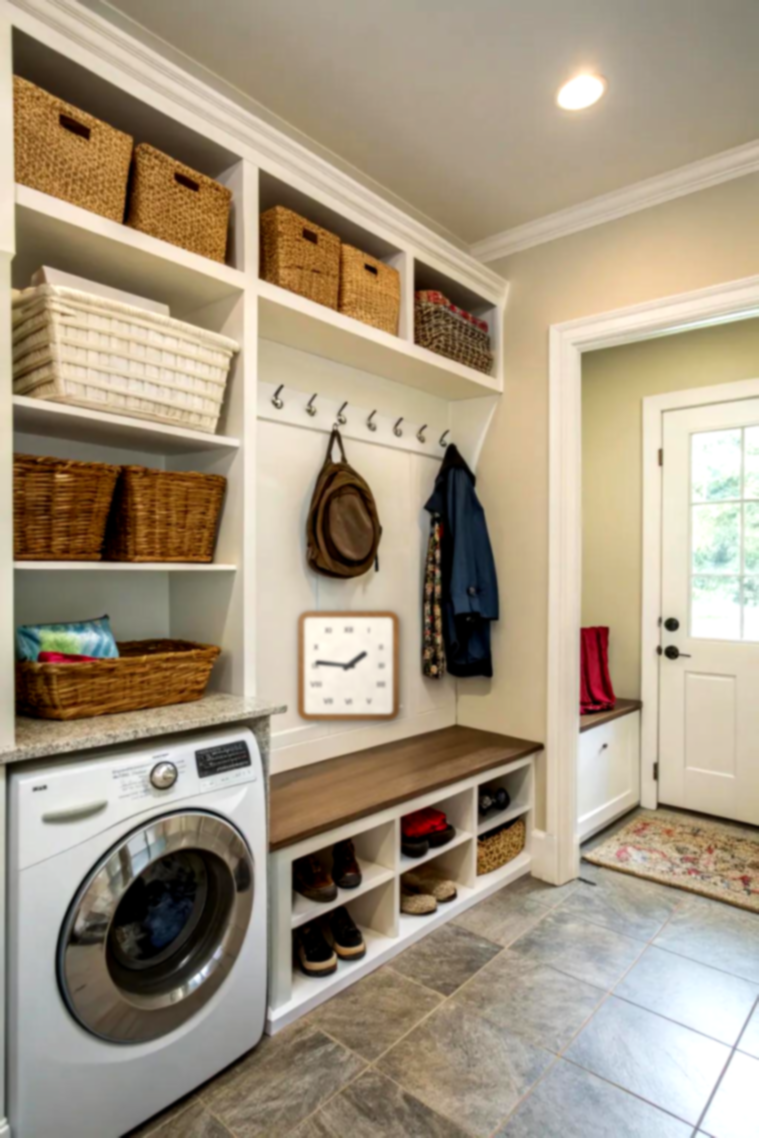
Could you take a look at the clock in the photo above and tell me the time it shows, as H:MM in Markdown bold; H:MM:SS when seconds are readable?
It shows **1:46**
